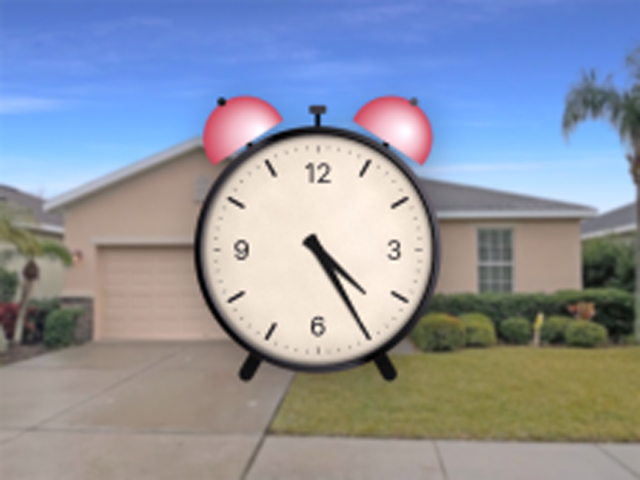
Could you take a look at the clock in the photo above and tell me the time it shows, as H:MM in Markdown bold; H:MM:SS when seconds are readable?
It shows **4:25**
